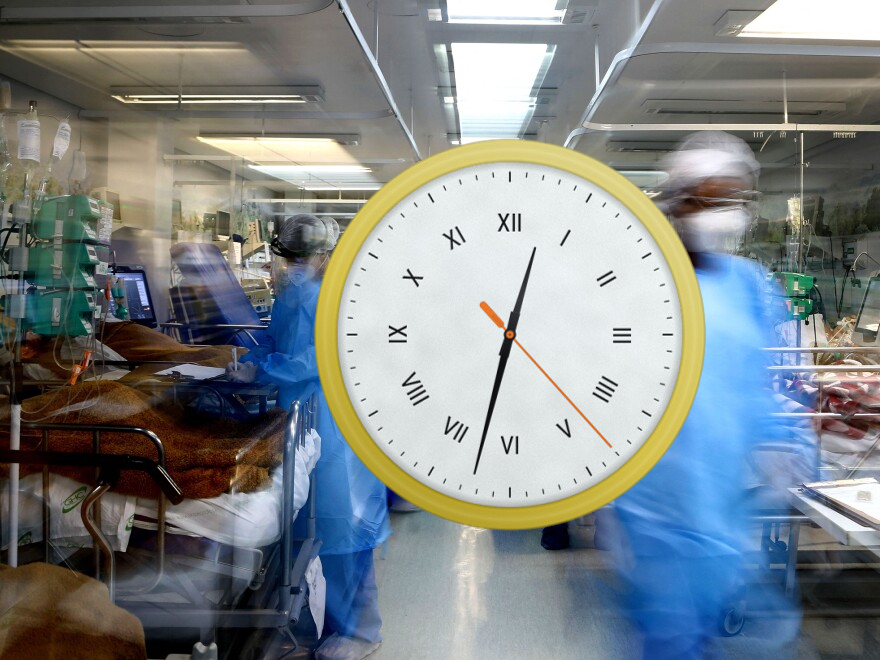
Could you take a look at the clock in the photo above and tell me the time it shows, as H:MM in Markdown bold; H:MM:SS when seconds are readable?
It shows **12:32:23**
